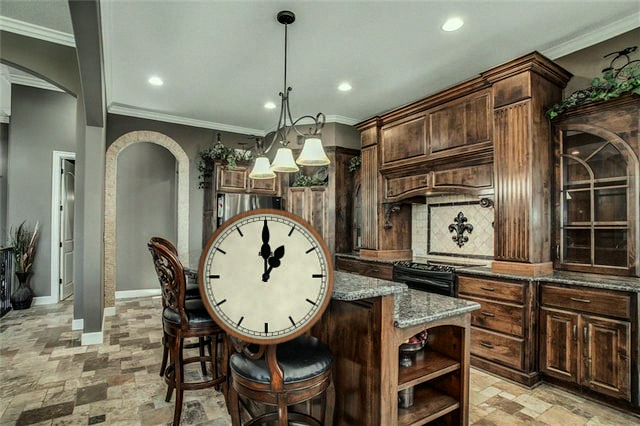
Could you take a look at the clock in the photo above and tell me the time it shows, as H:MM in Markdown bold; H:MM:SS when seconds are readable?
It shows **1:00**
